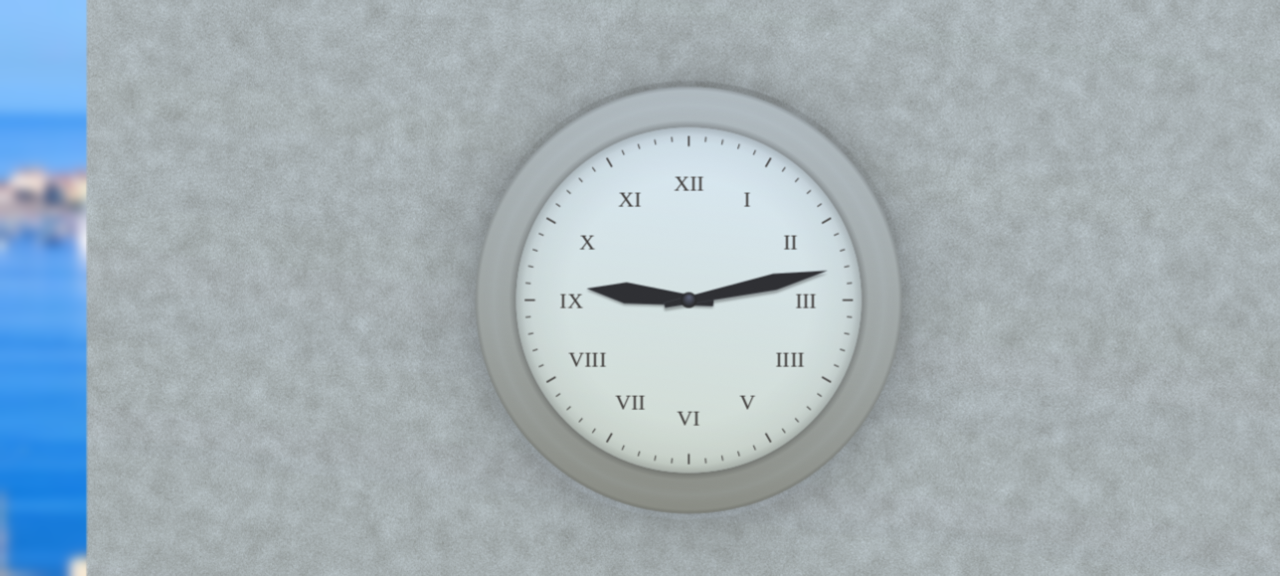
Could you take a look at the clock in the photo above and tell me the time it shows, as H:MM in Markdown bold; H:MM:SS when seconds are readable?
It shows **9:13**
